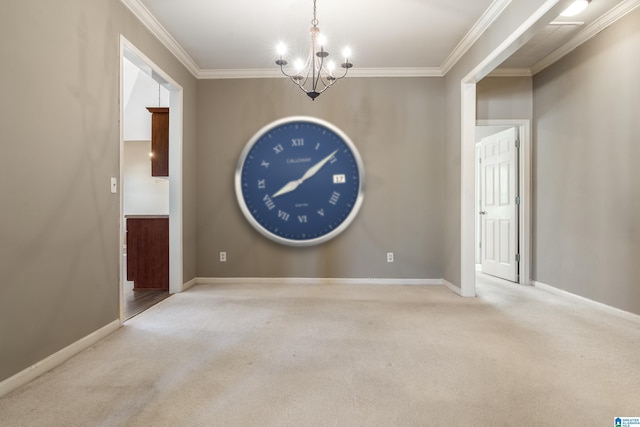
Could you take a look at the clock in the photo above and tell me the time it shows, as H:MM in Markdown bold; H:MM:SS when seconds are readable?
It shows **8:09**
